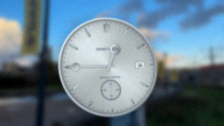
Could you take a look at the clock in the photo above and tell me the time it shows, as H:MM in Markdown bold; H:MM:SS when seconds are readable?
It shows **12:45**
